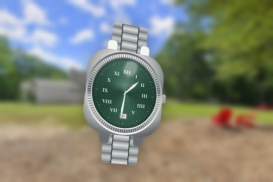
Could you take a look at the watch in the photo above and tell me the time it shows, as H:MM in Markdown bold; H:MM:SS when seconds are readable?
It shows **1:31**
